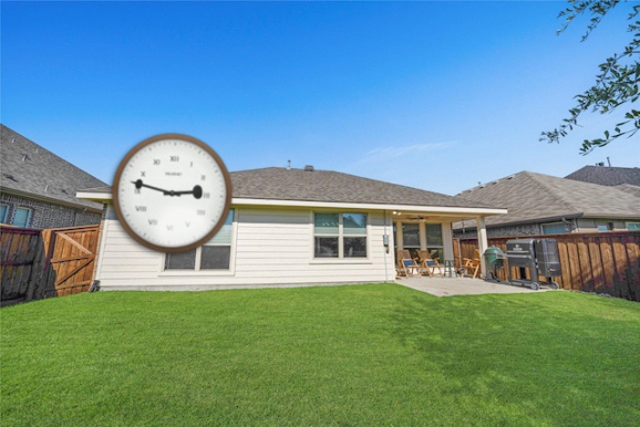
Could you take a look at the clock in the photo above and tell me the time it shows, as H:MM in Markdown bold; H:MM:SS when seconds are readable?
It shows **2:47**
